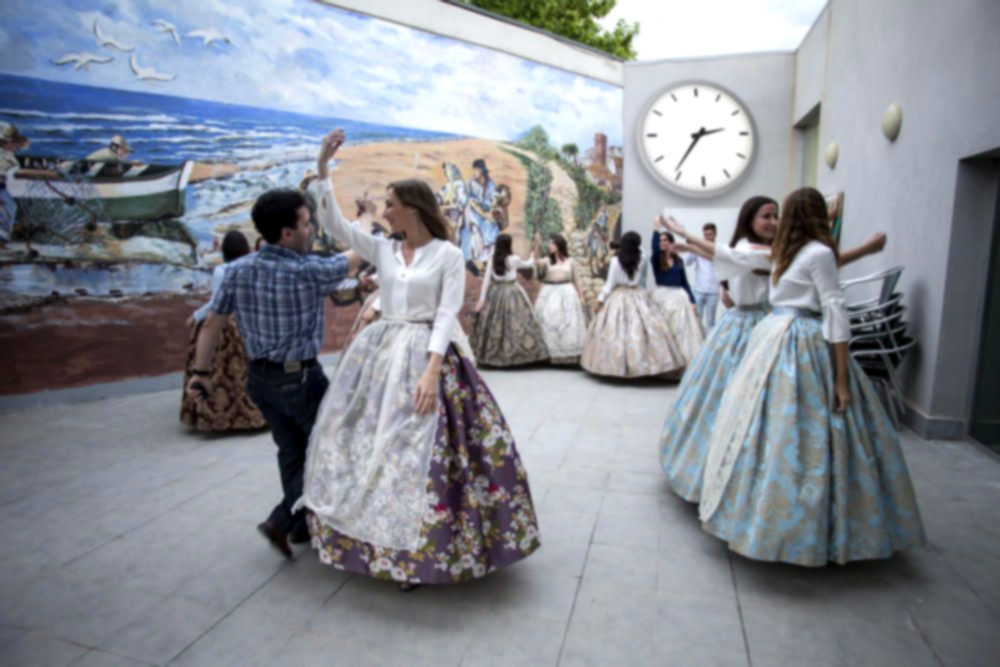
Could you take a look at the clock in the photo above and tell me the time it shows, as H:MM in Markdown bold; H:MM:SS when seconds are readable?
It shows **2:36**
